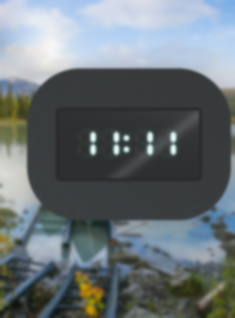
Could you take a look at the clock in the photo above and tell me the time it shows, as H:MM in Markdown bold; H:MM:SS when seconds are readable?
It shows **11:11**
